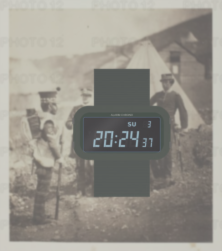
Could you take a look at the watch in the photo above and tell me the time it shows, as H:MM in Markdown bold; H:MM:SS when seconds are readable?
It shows **20:24:37**
